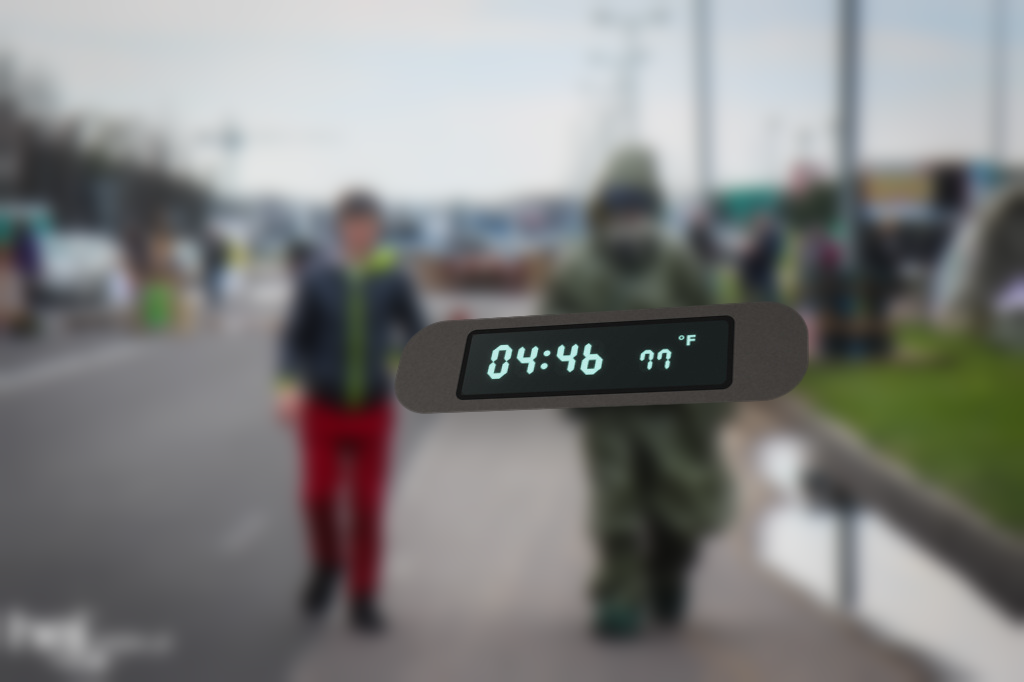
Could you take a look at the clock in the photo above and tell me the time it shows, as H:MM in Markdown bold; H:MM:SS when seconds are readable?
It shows **4:46**
